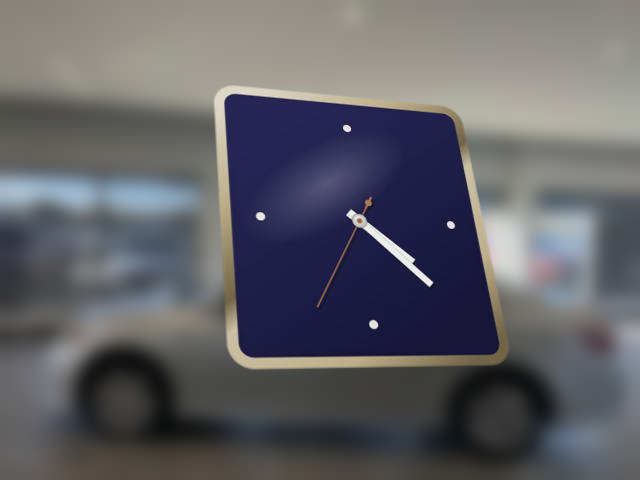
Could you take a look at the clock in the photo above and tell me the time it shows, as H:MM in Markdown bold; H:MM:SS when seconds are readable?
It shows **4:22:35**
